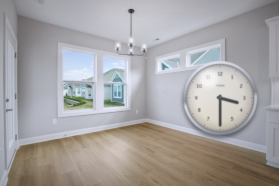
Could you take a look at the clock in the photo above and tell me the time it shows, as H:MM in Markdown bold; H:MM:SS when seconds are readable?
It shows **3:30**
